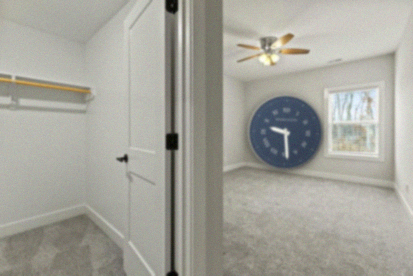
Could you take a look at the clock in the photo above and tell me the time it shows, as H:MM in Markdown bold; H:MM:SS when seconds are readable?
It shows **9:29**
